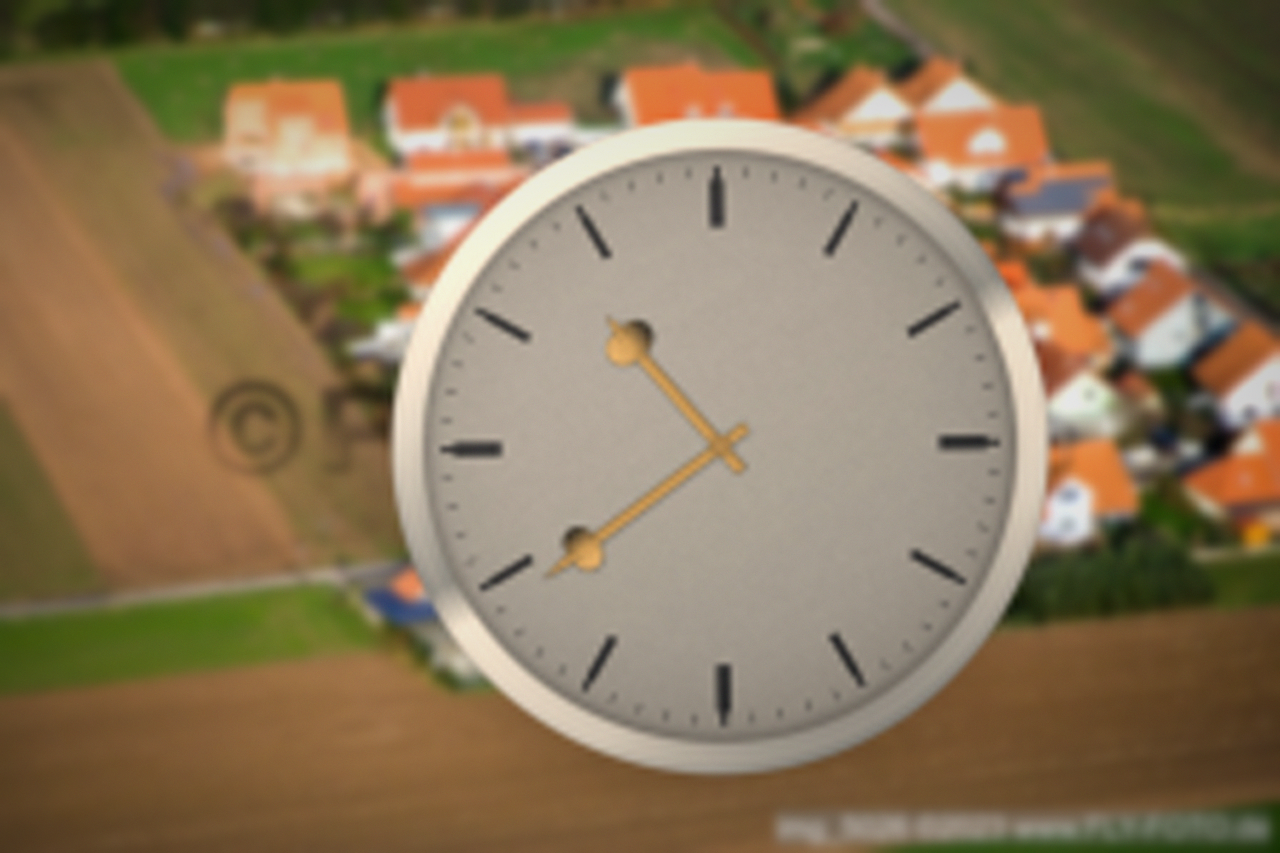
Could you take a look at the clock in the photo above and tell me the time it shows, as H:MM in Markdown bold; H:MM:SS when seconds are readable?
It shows **10:39**
